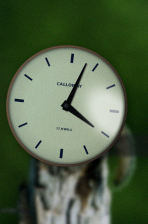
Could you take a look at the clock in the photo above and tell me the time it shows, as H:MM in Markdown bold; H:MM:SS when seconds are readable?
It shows **4:03**
